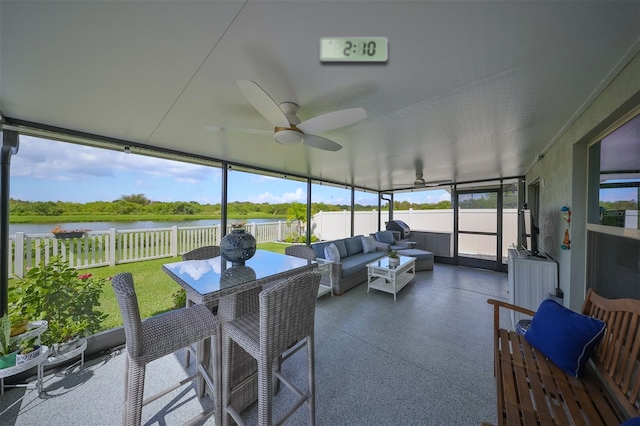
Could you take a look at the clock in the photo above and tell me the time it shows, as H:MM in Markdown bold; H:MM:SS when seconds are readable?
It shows **2:10**
